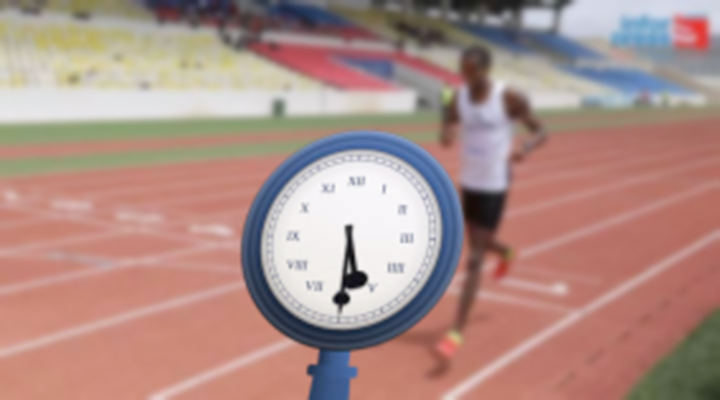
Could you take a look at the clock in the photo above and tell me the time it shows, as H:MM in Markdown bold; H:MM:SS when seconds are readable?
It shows **5:30**
